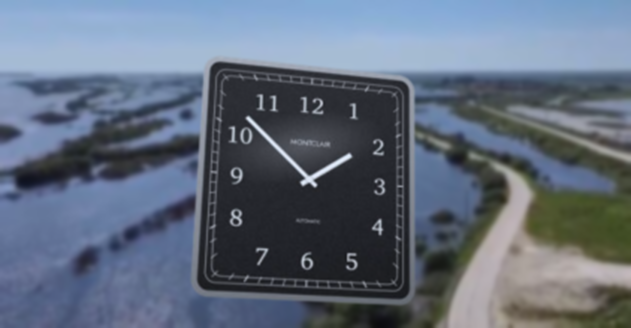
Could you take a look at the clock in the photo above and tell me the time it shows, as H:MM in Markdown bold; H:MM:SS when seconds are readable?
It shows **1:52**
